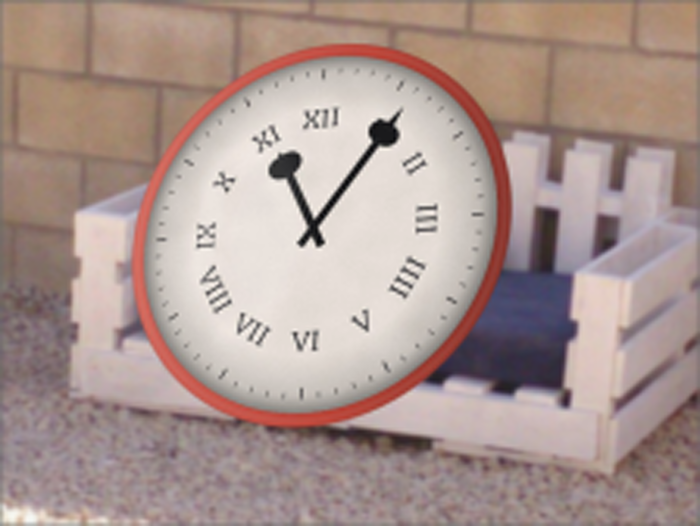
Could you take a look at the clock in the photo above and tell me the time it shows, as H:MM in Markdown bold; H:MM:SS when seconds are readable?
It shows **11:06**
